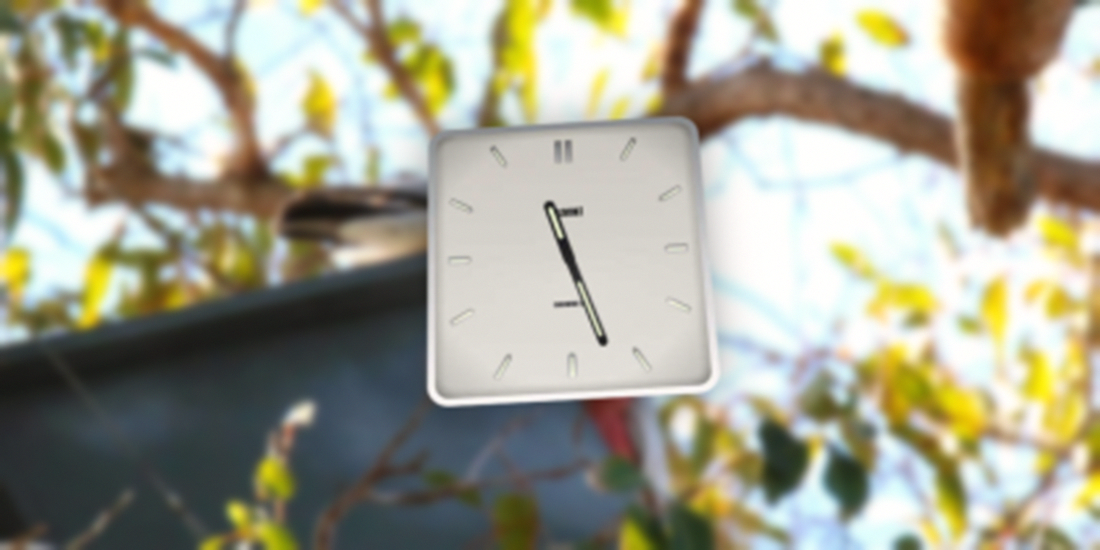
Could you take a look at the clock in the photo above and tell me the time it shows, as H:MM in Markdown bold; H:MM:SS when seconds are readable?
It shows **11:27**
